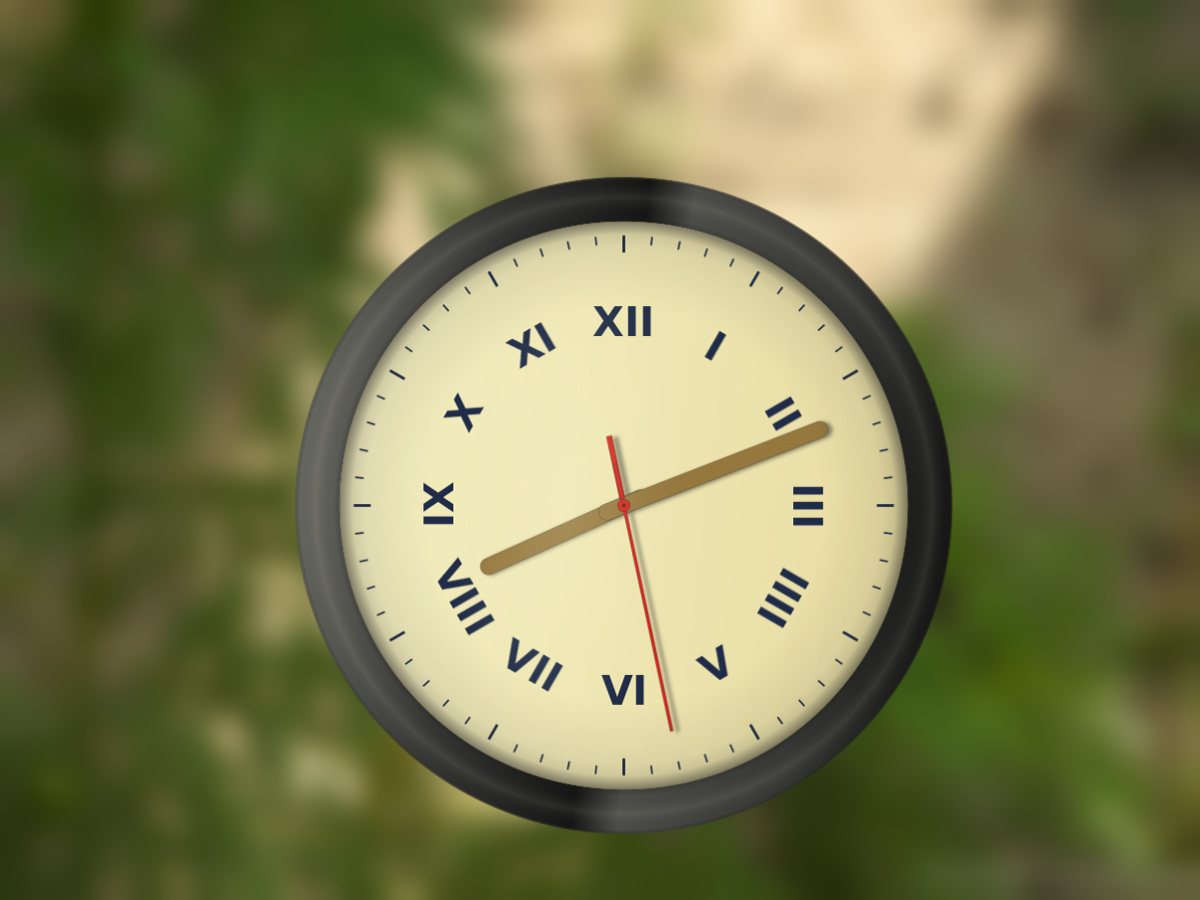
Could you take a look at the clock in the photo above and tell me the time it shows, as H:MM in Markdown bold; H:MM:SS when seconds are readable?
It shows **8:11:28**
